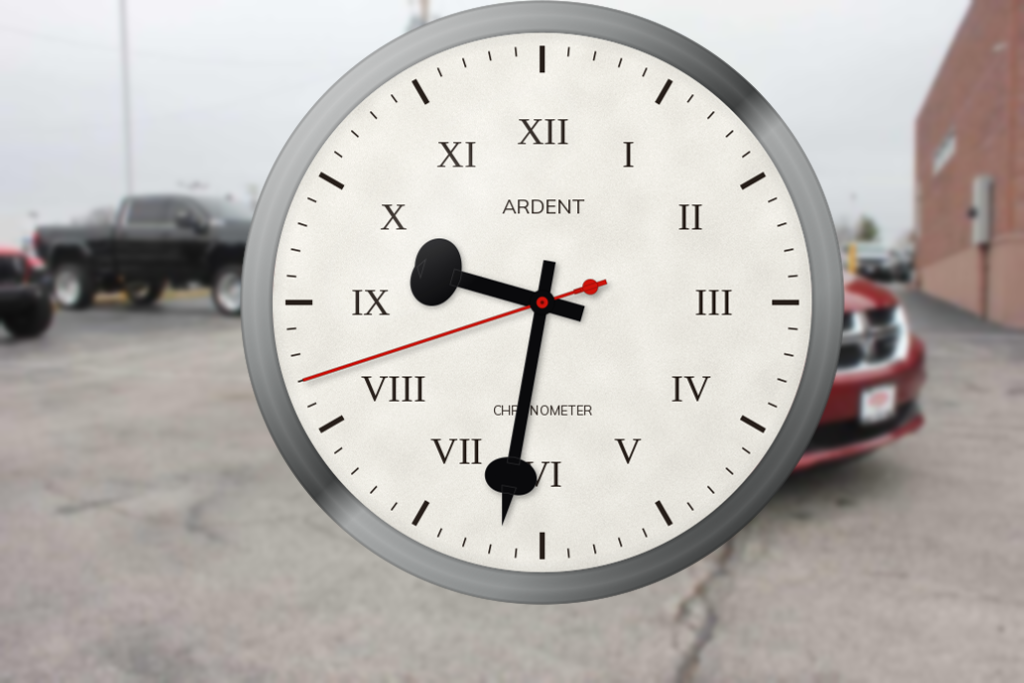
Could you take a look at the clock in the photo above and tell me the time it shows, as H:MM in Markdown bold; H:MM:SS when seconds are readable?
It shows **9:31:42**
